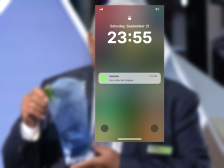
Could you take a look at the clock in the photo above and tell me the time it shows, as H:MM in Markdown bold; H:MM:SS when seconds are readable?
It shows **23:55**
